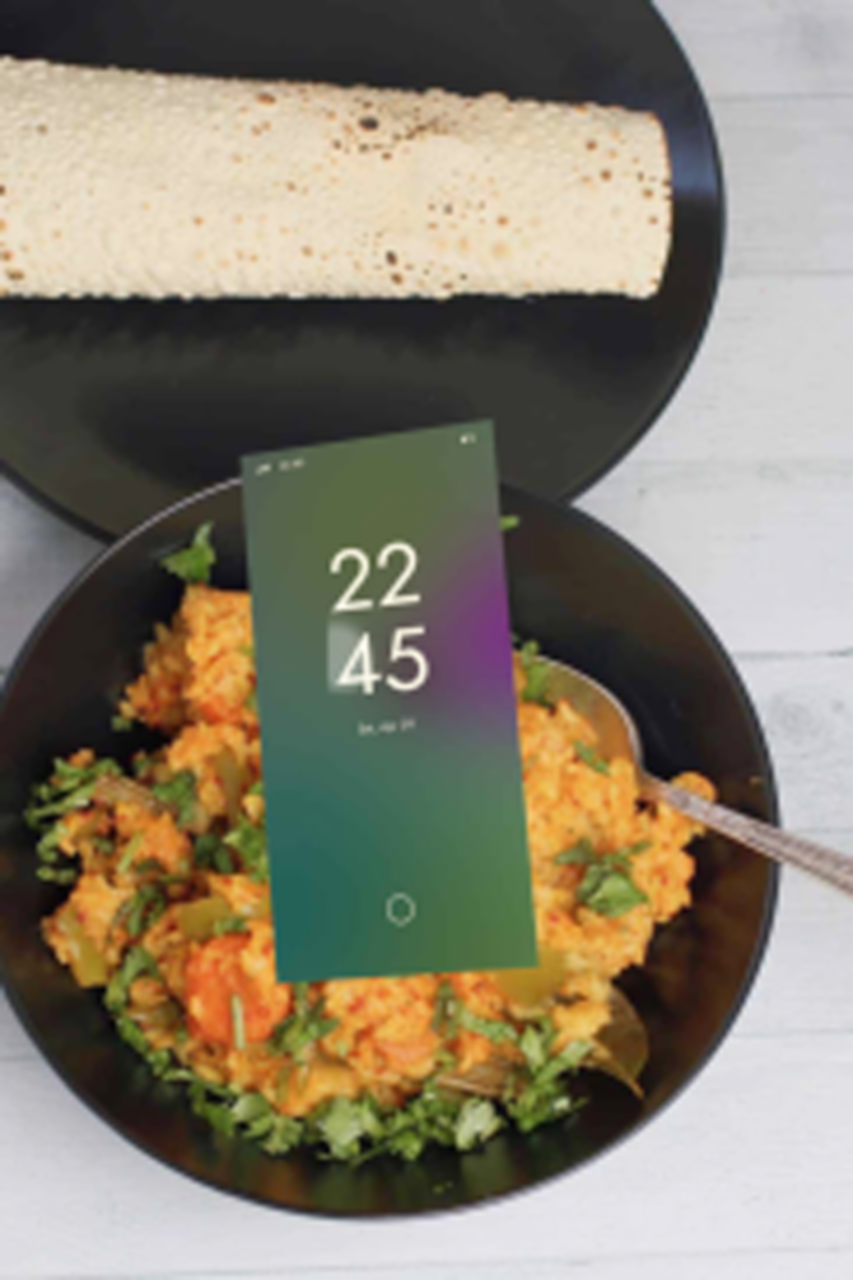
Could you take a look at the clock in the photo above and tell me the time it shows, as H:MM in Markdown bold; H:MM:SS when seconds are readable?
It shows **22:45**
